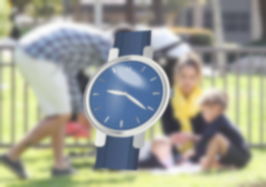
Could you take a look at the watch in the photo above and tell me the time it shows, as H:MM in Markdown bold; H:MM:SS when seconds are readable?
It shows **9:21**
